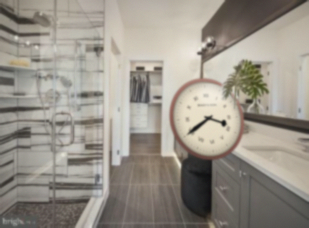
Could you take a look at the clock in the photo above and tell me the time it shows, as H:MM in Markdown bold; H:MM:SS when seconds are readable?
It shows **3:40**
